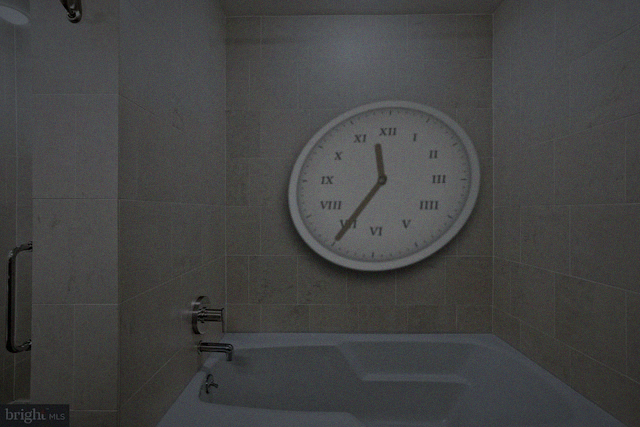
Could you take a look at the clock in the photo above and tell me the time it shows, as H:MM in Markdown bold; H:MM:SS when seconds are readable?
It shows **11:35**
